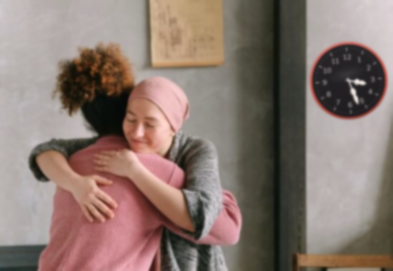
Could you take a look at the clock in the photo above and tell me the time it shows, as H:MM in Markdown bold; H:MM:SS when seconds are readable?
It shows **3:27**
